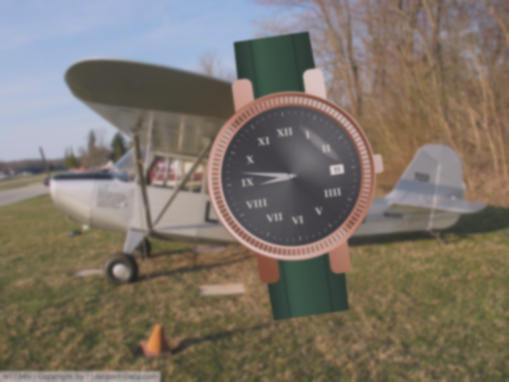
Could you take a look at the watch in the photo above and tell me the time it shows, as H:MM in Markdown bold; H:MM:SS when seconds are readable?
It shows **8:47**
